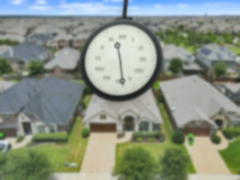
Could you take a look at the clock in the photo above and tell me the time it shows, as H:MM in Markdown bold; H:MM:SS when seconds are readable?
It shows **11:28**
